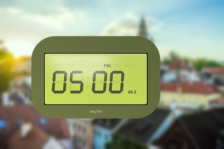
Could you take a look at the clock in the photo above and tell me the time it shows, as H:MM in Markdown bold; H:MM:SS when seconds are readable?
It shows **5:00**
